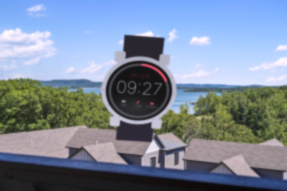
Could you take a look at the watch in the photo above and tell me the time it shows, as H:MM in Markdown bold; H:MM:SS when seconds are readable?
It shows **9:27**
